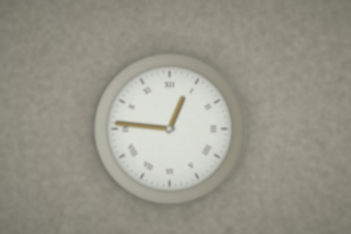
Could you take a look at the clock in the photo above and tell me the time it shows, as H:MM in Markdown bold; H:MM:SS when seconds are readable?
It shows **12:46**
